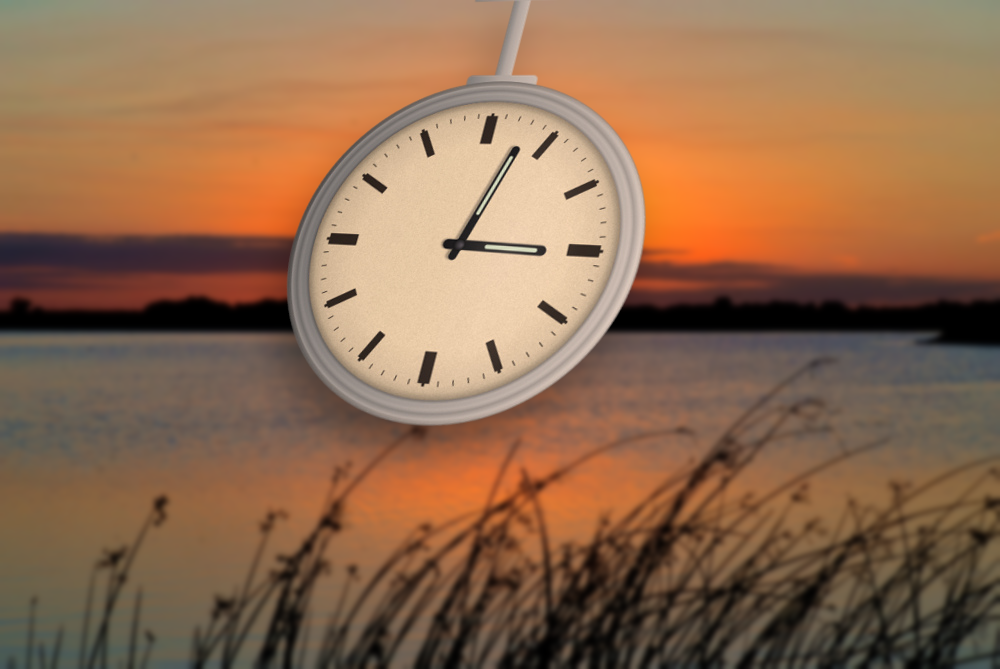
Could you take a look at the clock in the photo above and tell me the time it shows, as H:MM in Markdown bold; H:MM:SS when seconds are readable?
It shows **3:03**
